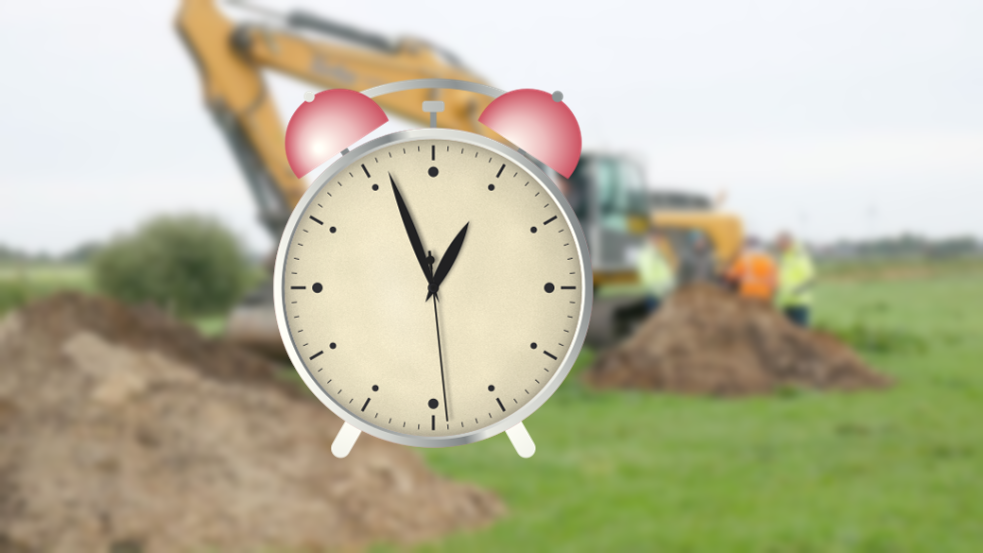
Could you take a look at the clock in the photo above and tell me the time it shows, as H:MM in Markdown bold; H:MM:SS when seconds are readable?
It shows **12:56:29**
